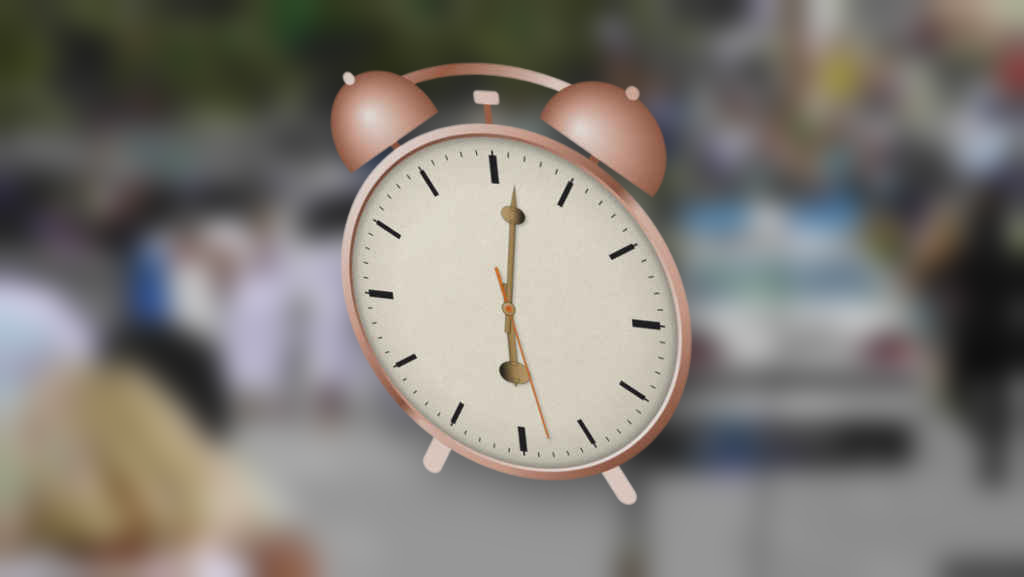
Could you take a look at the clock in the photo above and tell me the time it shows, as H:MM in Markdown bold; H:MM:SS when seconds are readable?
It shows **6:01:28**
